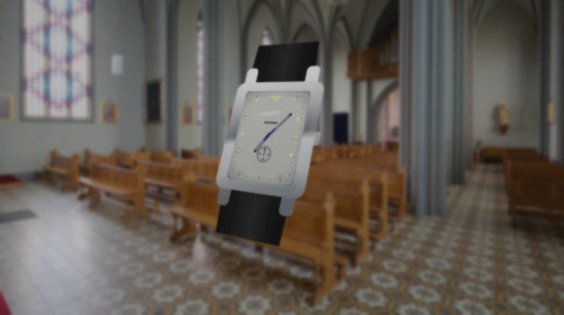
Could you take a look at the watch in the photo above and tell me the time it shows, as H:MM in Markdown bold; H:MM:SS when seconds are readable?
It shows **7:07**
